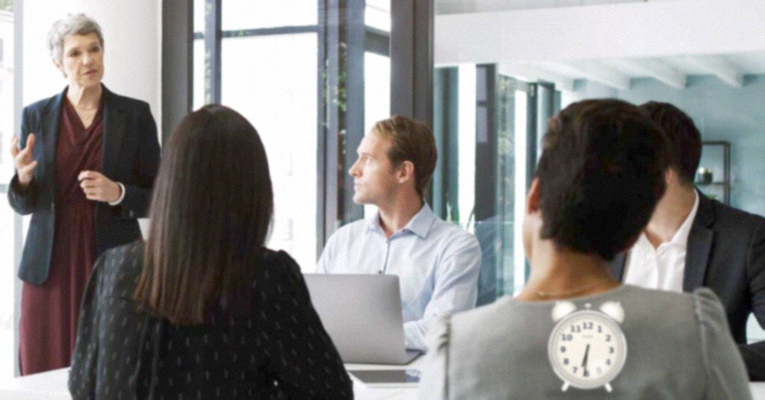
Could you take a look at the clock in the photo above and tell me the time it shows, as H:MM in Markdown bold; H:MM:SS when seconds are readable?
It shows **6:31**
